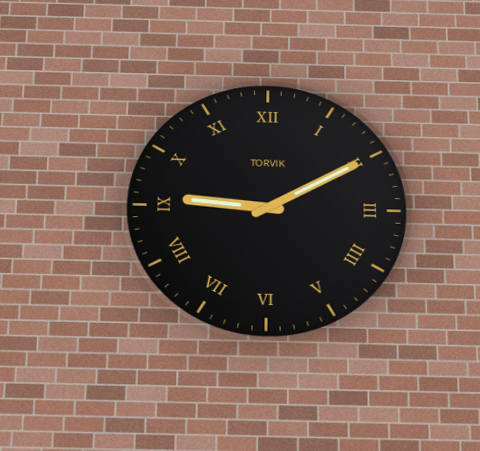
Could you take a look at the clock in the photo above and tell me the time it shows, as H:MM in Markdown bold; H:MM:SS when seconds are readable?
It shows **9:10**
